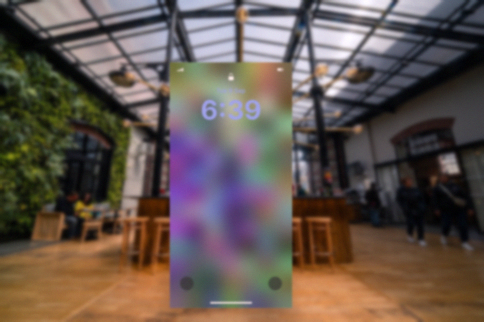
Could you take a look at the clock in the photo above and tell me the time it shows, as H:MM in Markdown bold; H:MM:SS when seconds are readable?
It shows **6:39**
